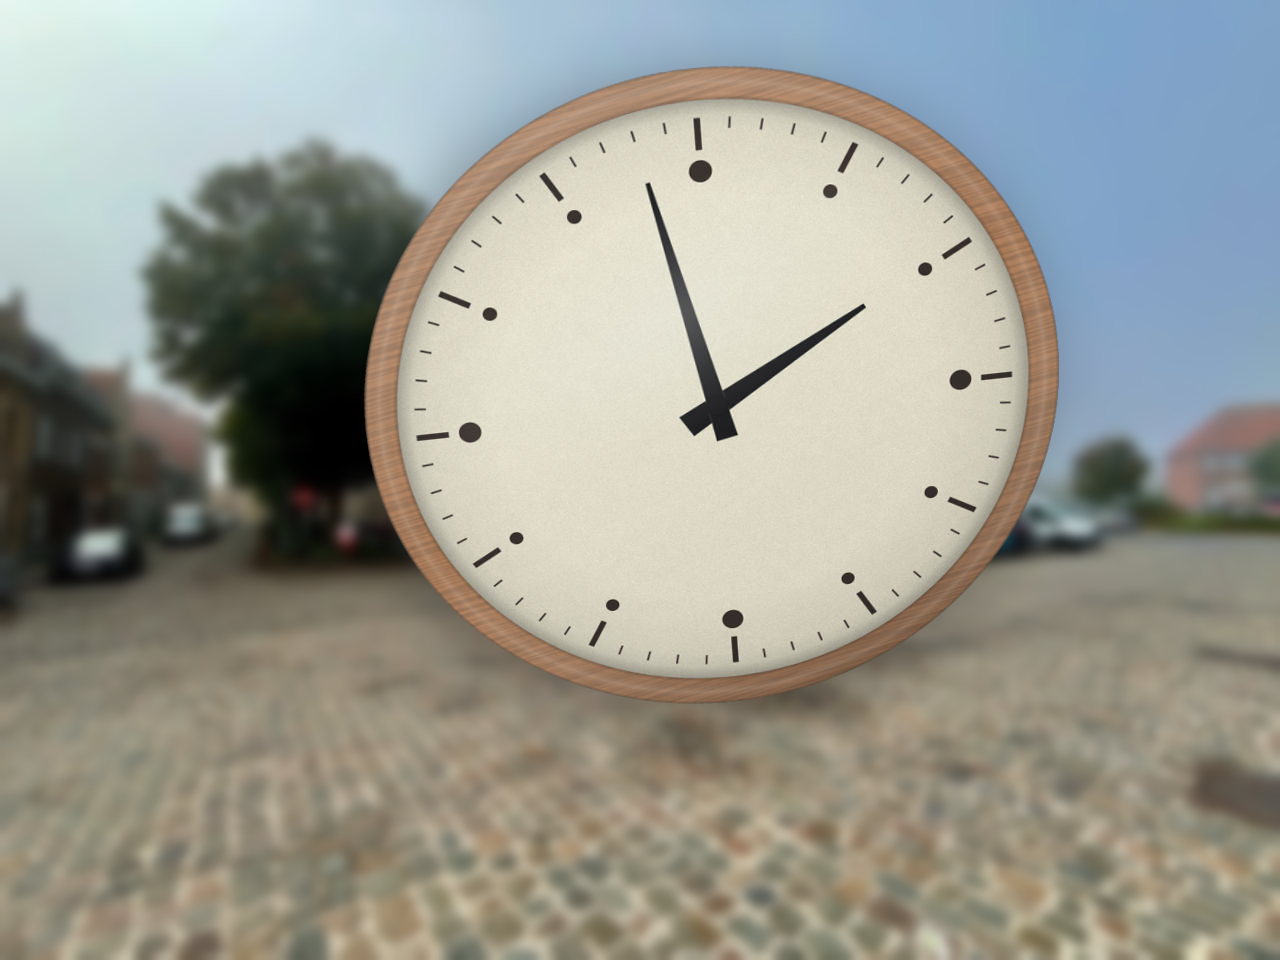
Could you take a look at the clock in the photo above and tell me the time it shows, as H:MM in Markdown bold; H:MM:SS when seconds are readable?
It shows **1:58**
